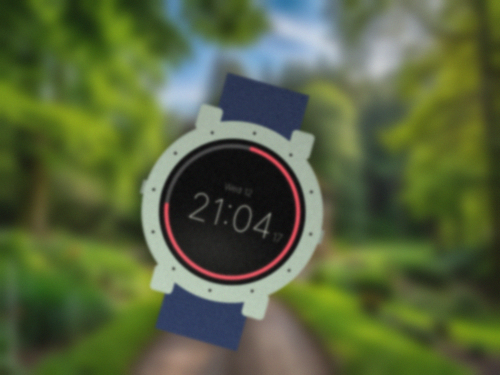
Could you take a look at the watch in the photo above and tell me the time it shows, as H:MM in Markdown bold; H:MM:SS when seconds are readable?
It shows **21:04:17**
